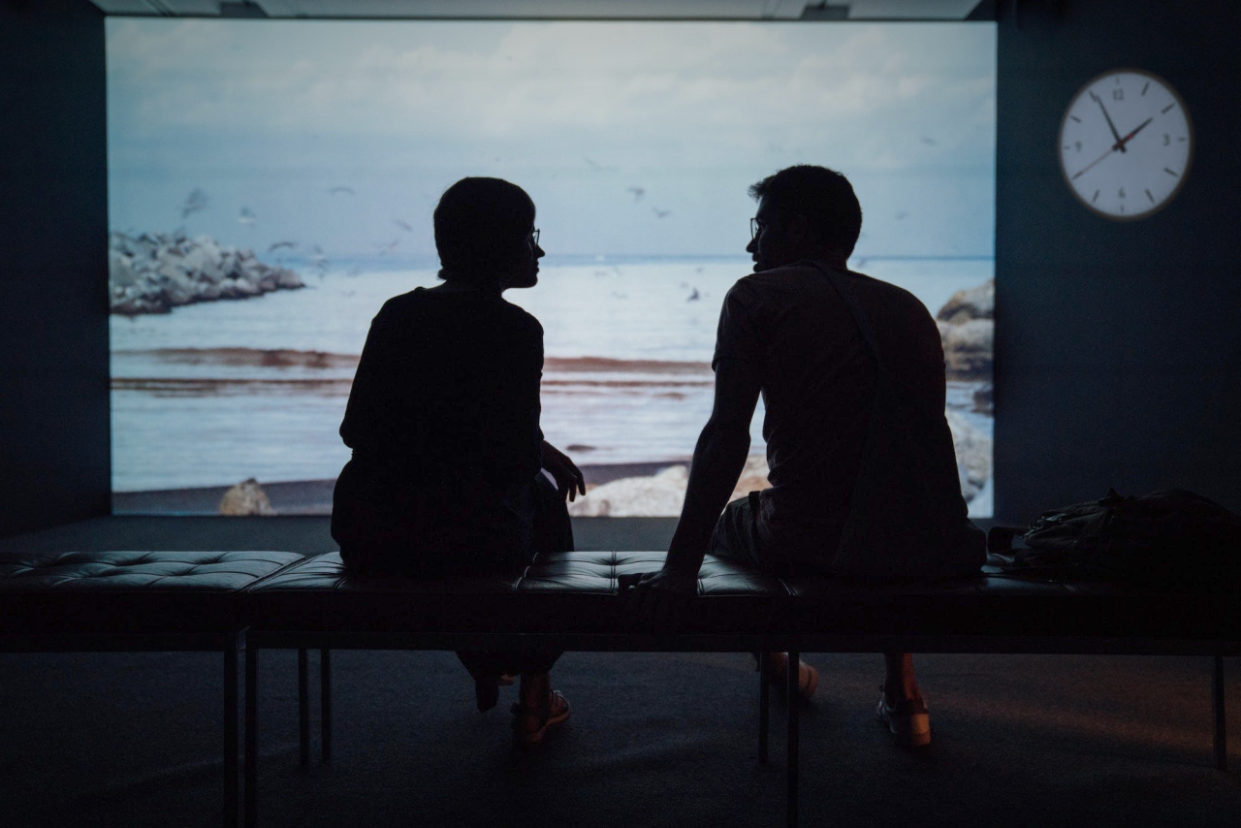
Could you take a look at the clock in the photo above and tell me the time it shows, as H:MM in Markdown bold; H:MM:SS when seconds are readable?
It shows **1:55:40**
